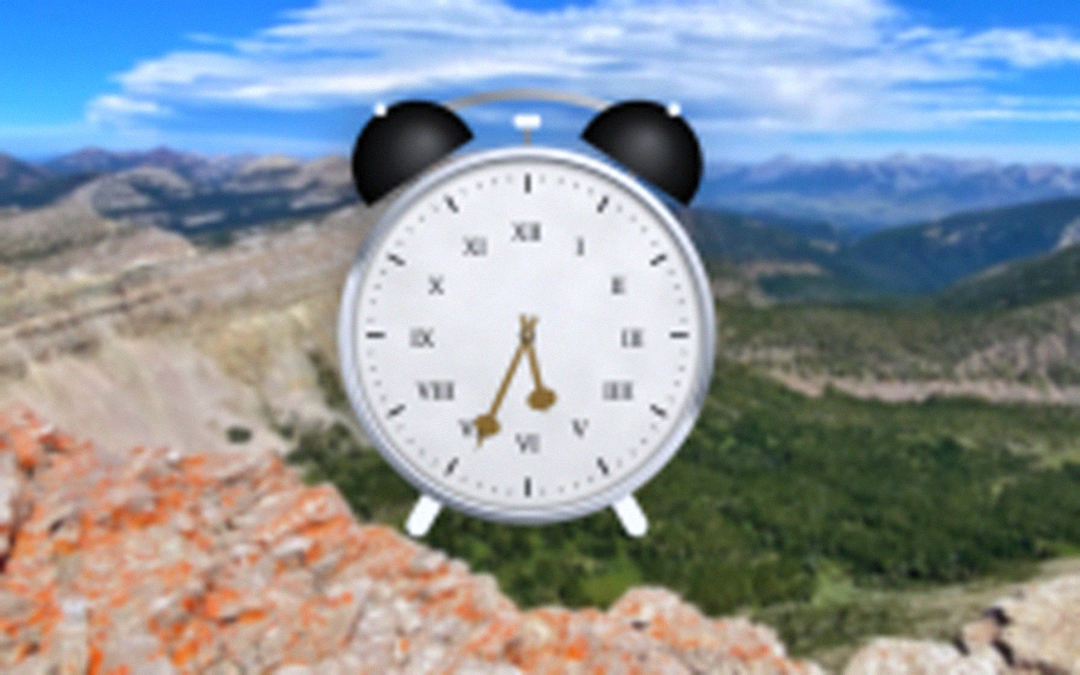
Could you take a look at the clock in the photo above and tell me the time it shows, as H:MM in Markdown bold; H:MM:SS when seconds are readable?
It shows **5:34**
